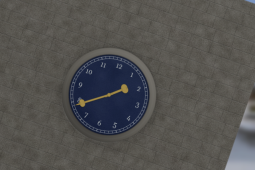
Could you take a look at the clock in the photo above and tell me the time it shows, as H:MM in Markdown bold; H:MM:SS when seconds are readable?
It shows **1:39**
